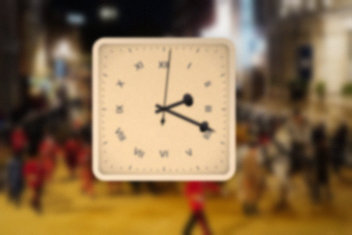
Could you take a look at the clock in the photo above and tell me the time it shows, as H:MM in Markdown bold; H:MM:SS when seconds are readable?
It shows **2:19:01**
